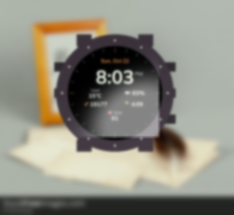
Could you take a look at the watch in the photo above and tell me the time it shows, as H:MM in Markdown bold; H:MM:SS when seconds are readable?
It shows **8:03**
